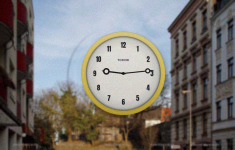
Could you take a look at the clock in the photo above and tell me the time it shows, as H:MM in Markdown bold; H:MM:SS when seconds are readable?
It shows **9:14**
